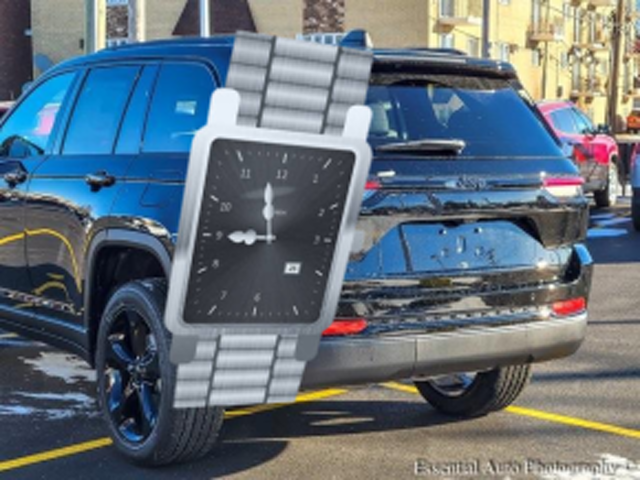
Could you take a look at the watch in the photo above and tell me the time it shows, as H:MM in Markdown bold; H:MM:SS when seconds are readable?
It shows **8:58**
